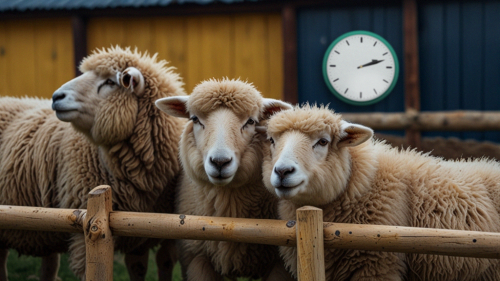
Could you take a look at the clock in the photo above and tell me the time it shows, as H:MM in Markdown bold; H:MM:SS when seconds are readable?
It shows **2:12**
